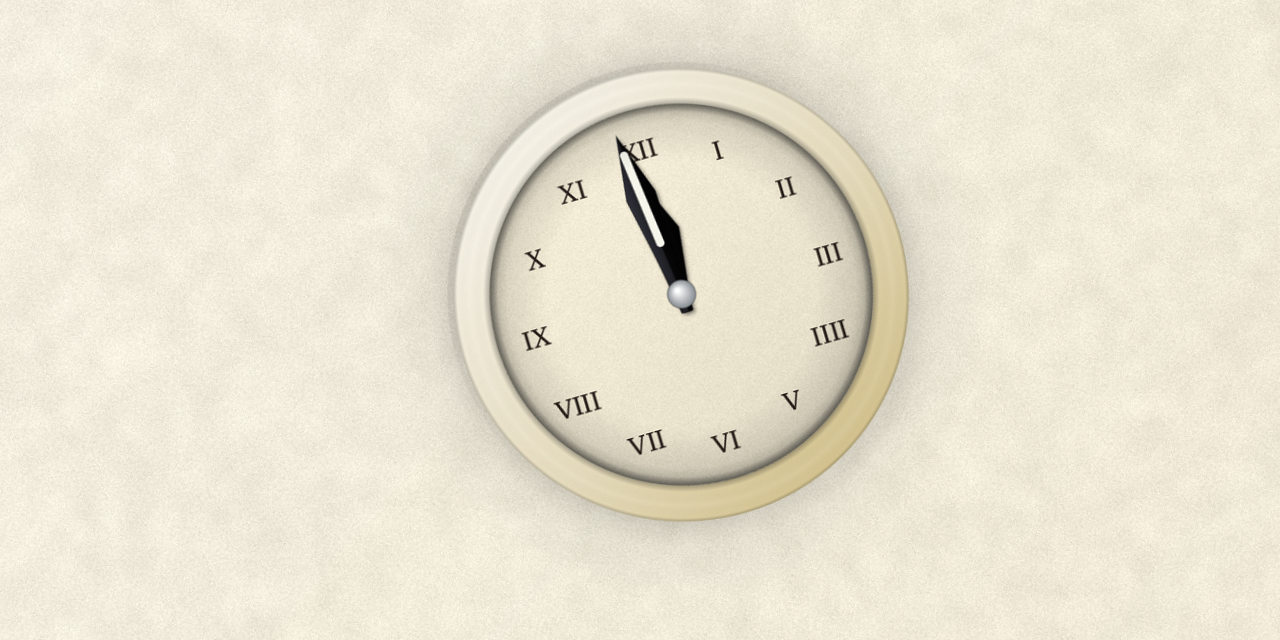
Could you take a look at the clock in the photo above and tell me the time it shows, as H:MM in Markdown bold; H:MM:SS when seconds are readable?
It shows **11:59**
